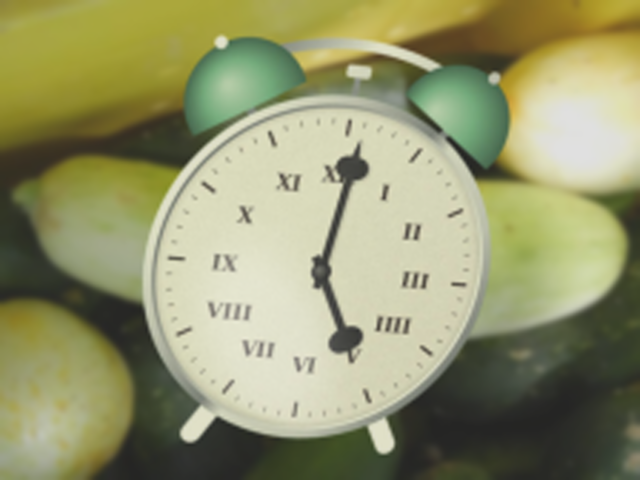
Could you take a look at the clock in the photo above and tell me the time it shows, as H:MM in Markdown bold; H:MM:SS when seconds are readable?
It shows **5:01**
